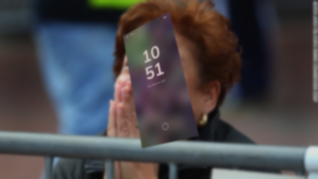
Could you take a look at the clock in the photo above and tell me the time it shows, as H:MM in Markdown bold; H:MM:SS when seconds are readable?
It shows **10:51**
